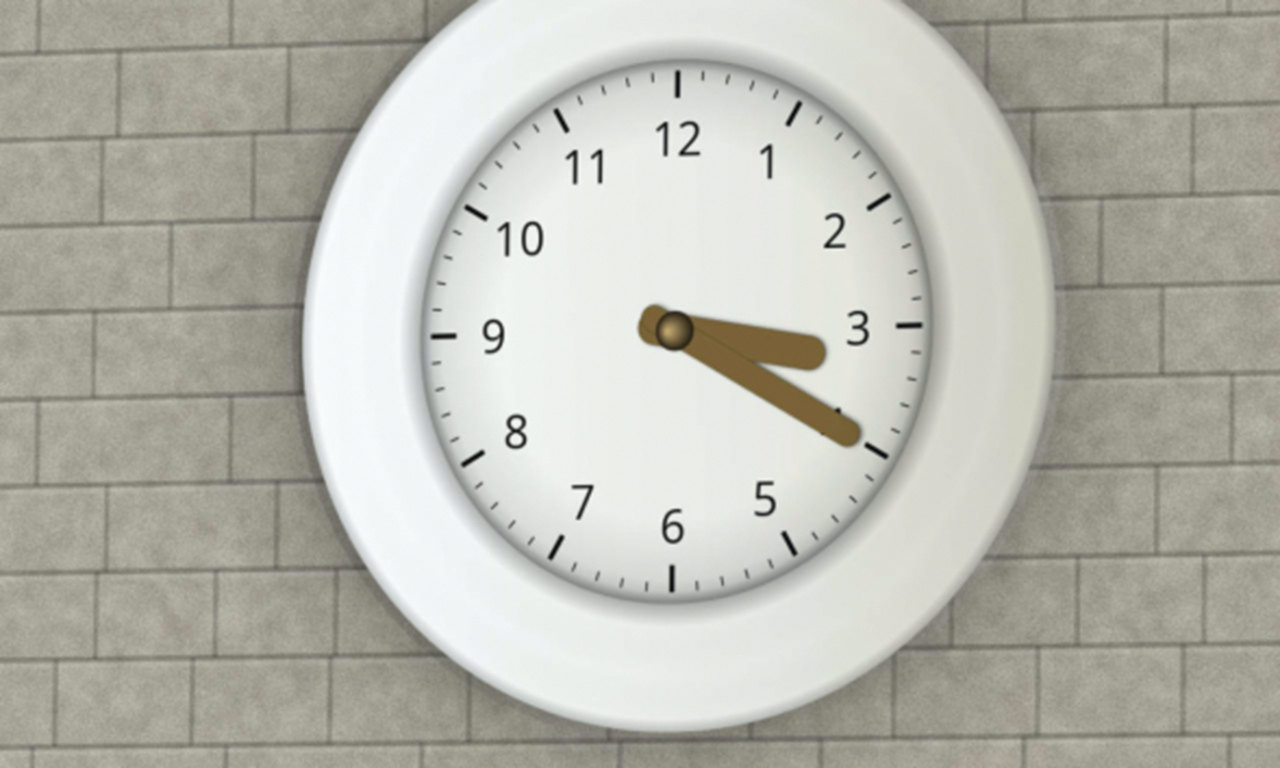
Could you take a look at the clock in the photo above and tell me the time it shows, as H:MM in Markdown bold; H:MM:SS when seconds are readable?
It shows **3:20**
